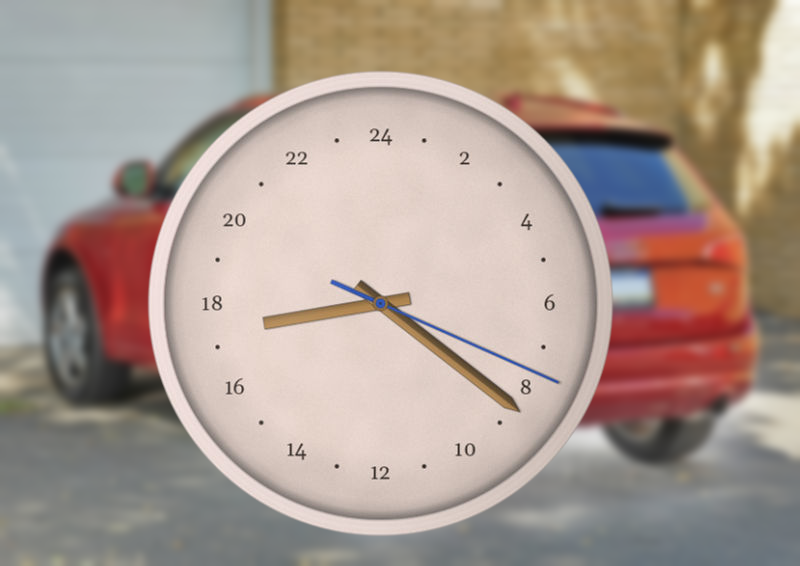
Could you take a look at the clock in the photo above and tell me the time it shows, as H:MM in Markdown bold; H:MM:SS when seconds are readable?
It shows **17:21:19**
